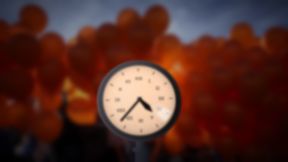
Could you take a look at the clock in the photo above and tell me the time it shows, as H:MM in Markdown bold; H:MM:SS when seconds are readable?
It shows **4:37**
